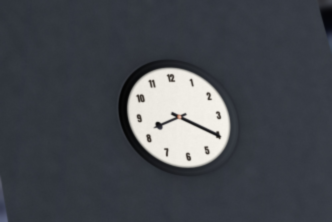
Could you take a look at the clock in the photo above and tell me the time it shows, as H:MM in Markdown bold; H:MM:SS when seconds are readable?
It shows **8:20**
